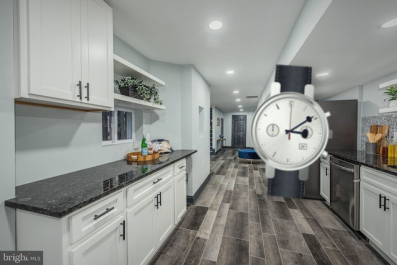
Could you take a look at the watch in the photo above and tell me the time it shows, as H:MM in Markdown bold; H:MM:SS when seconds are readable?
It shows **3:09**
